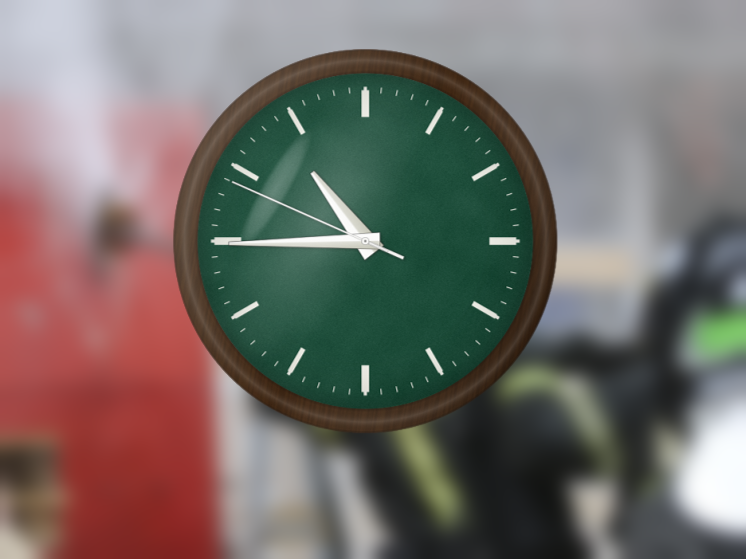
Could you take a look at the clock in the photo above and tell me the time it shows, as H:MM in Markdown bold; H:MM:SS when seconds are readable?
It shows **10:44:49**
